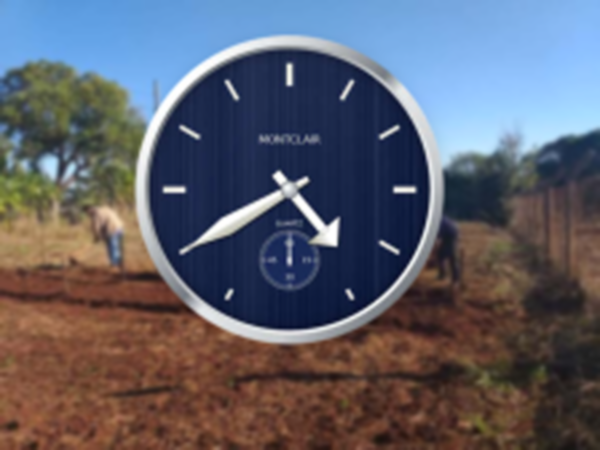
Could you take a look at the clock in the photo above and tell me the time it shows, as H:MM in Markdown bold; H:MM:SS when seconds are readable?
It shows **4:40**
